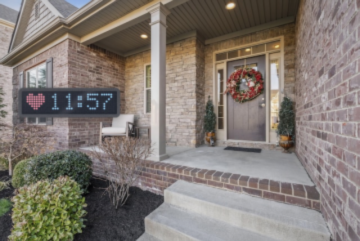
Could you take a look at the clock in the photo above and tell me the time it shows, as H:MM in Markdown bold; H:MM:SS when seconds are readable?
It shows **11:57**
